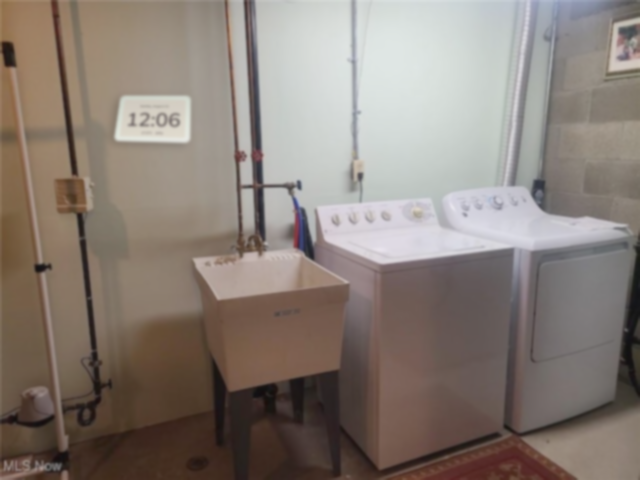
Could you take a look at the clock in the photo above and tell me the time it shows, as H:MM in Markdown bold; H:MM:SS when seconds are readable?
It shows **12:06**
